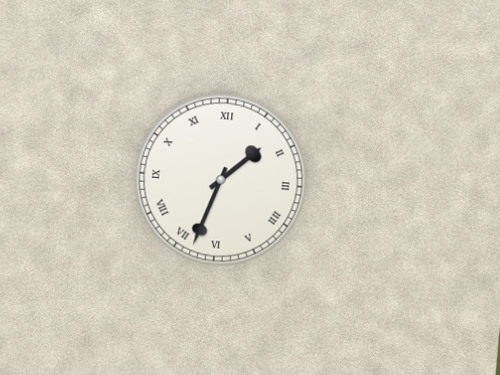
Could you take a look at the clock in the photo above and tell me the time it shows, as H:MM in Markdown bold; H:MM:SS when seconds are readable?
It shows **1:33**
